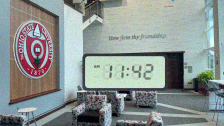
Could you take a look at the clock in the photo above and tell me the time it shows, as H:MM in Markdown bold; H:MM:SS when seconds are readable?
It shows **11:42**
